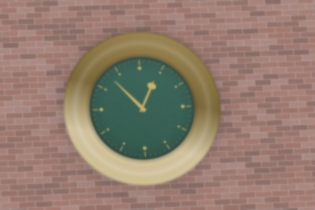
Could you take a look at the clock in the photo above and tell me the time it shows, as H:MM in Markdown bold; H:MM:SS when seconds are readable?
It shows **12:53**
